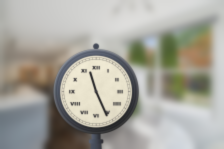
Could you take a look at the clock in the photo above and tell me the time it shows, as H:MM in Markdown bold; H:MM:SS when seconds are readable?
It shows **11:26**
